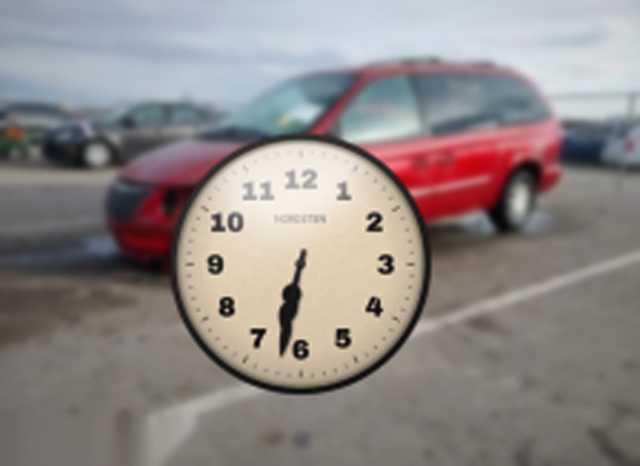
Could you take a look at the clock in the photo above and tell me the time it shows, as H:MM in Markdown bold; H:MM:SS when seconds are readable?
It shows **6:32**
